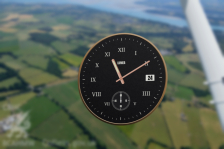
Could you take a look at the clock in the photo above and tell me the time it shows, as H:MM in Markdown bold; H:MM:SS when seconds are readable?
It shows **11:10**
